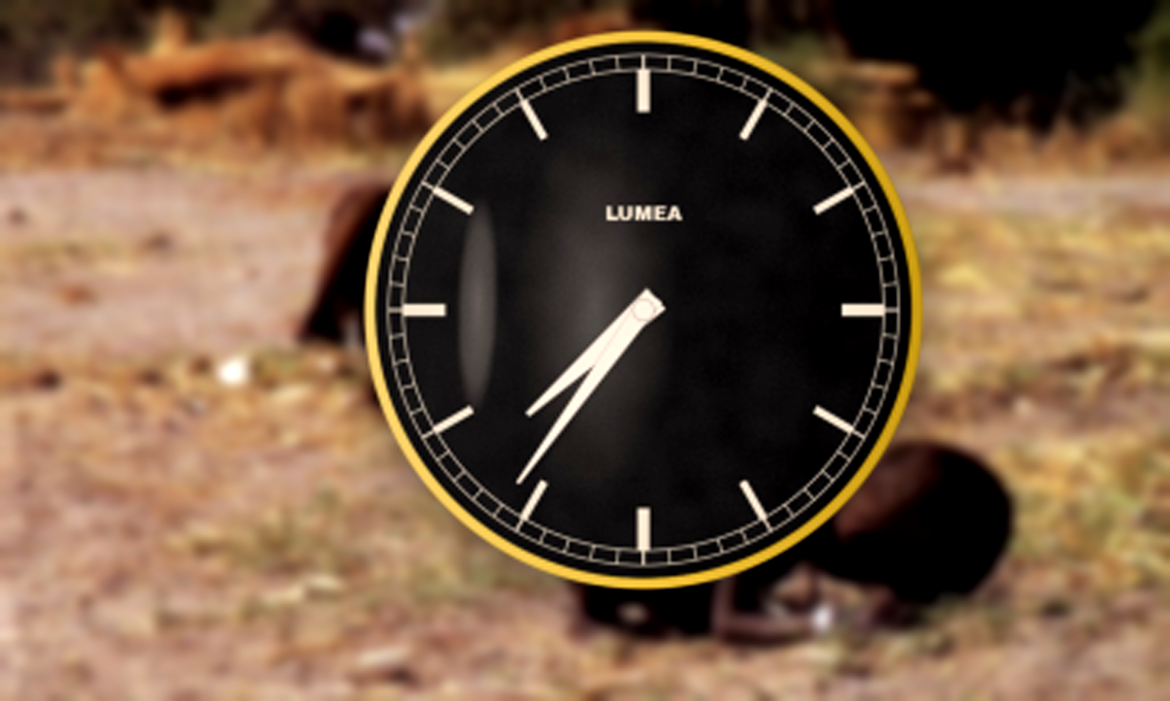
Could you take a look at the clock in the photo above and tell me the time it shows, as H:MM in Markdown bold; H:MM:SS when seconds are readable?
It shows **7:36**
